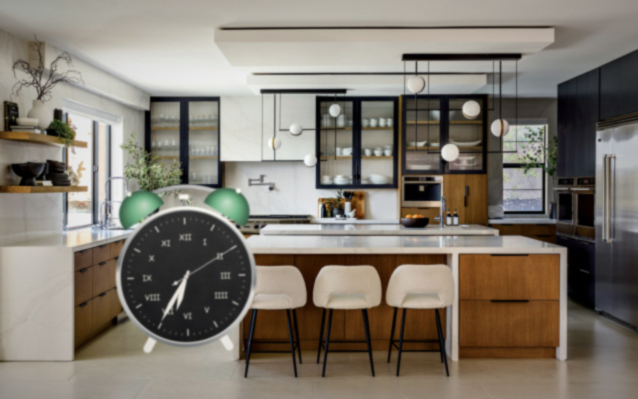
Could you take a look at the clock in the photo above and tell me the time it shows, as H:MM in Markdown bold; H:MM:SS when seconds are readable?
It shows **6:35:10**
